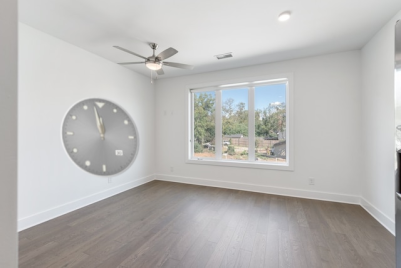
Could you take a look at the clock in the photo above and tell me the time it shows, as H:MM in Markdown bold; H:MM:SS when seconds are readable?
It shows **11:58**
